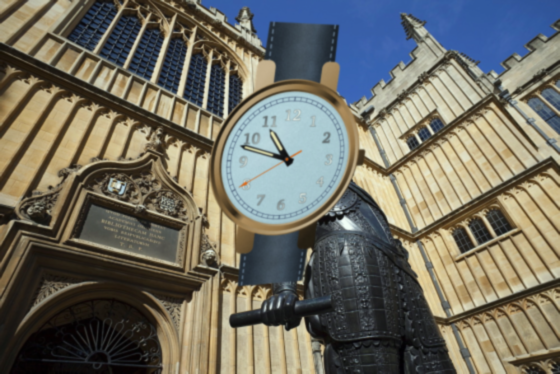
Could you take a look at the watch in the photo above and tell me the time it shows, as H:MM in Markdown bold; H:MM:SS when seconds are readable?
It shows **10:47:40**
